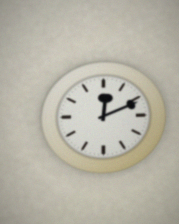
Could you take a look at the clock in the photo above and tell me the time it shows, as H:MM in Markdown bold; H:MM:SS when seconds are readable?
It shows **12:11**
